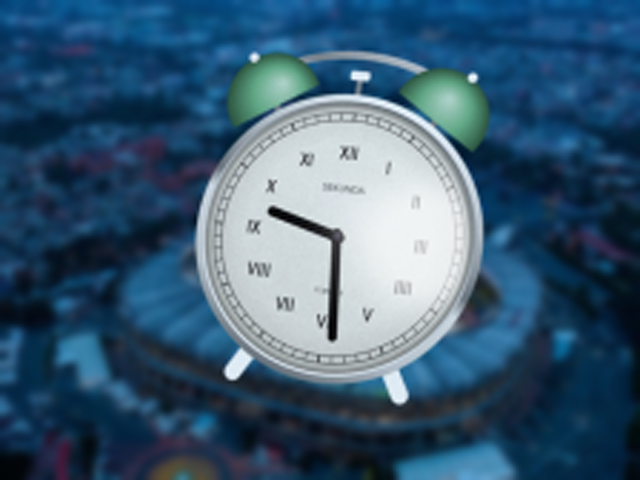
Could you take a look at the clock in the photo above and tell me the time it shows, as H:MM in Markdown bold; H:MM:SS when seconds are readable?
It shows **9:29**
